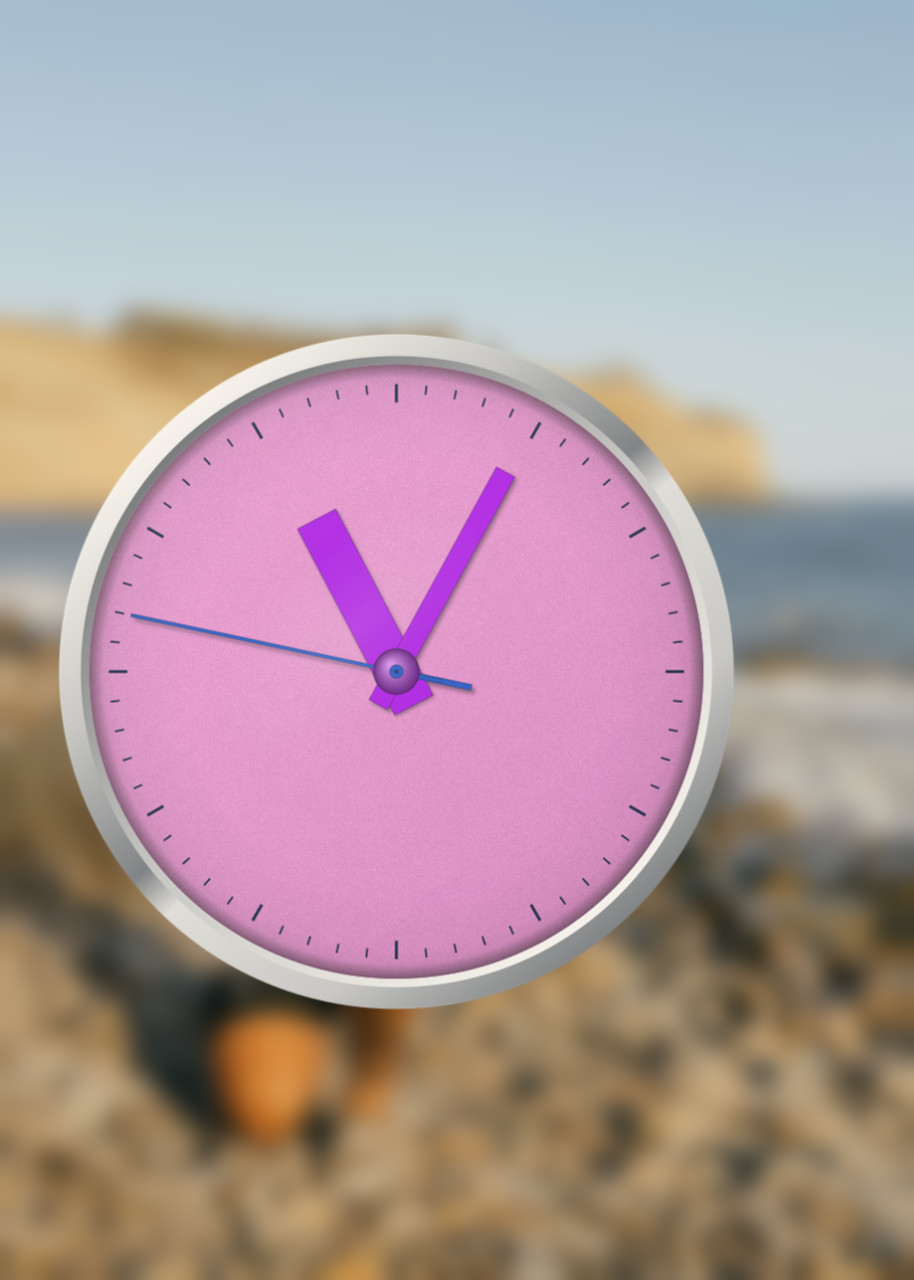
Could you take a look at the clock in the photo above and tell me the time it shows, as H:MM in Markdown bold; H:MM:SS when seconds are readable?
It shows **11:04:47**
